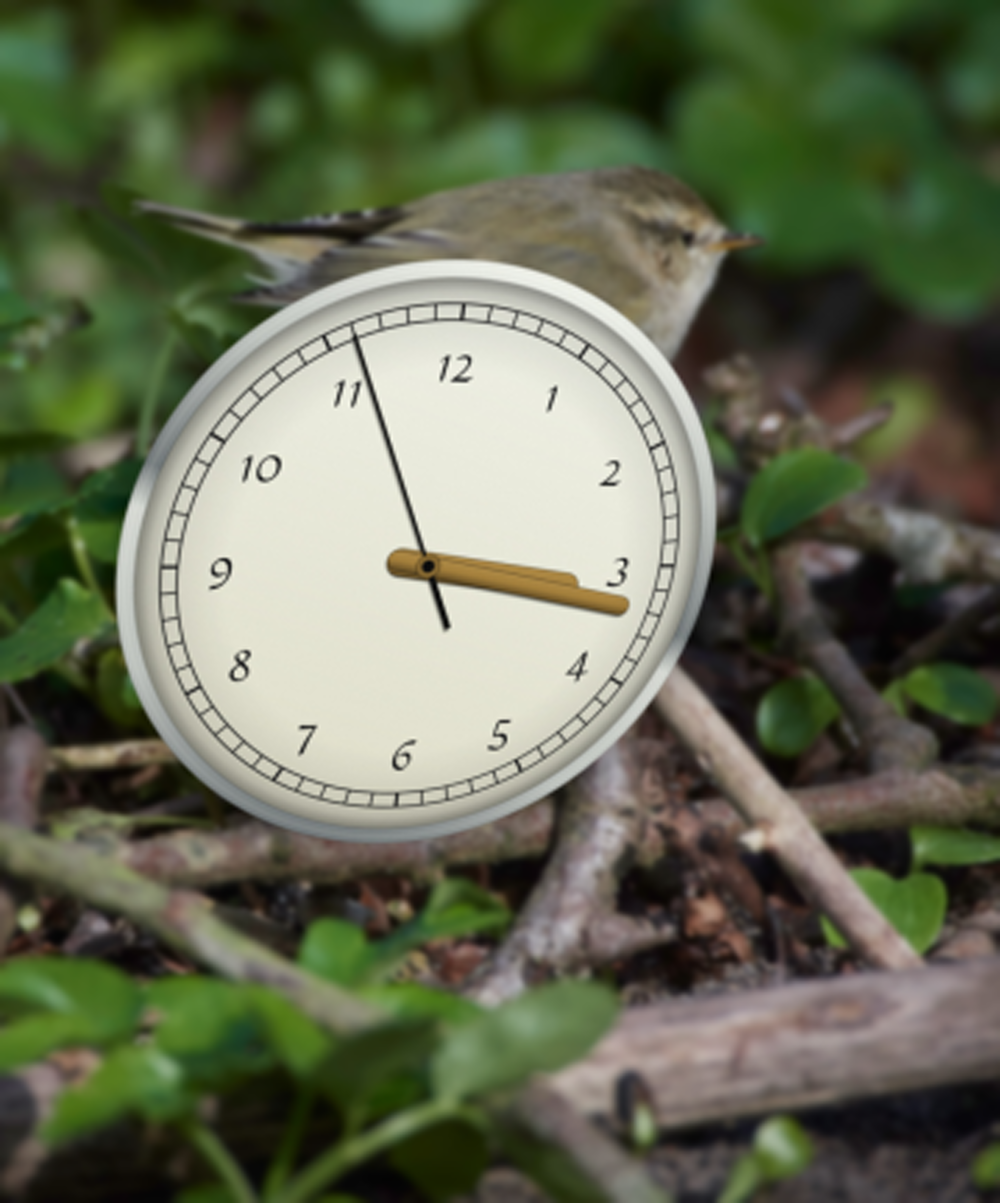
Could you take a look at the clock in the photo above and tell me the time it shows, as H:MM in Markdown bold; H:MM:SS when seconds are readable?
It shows **3:16:56**
